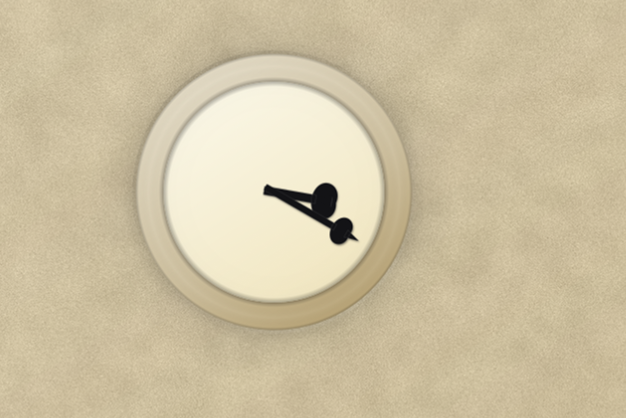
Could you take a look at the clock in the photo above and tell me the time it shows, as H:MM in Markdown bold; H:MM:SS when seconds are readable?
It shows **3:20**
